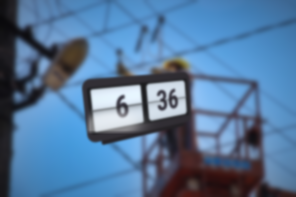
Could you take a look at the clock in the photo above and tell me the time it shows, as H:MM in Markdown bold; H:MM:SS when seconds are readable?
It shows **6:36**
